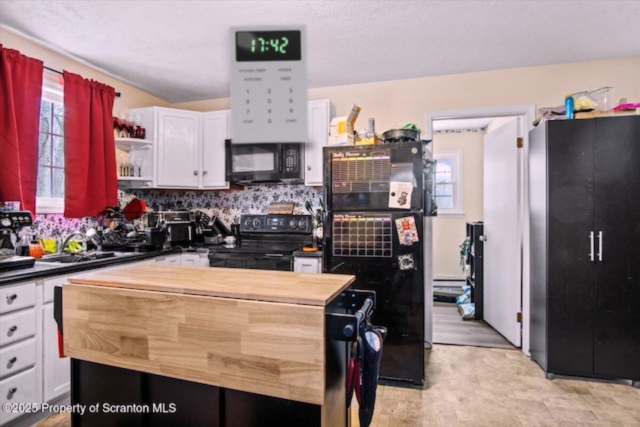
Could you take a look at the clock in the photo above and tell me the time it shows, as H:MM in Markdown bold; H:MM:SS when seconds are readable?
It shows **17:42**
